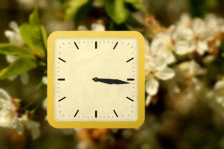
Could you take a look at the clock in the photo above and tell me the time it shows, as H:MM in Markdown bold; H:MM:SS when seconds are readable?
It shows **3:16**
